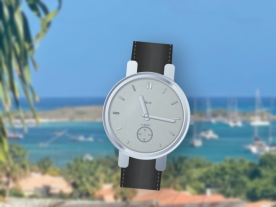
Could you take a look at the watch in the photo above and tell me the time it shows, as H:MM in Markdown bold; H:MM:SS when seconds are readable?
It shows **11:16**
